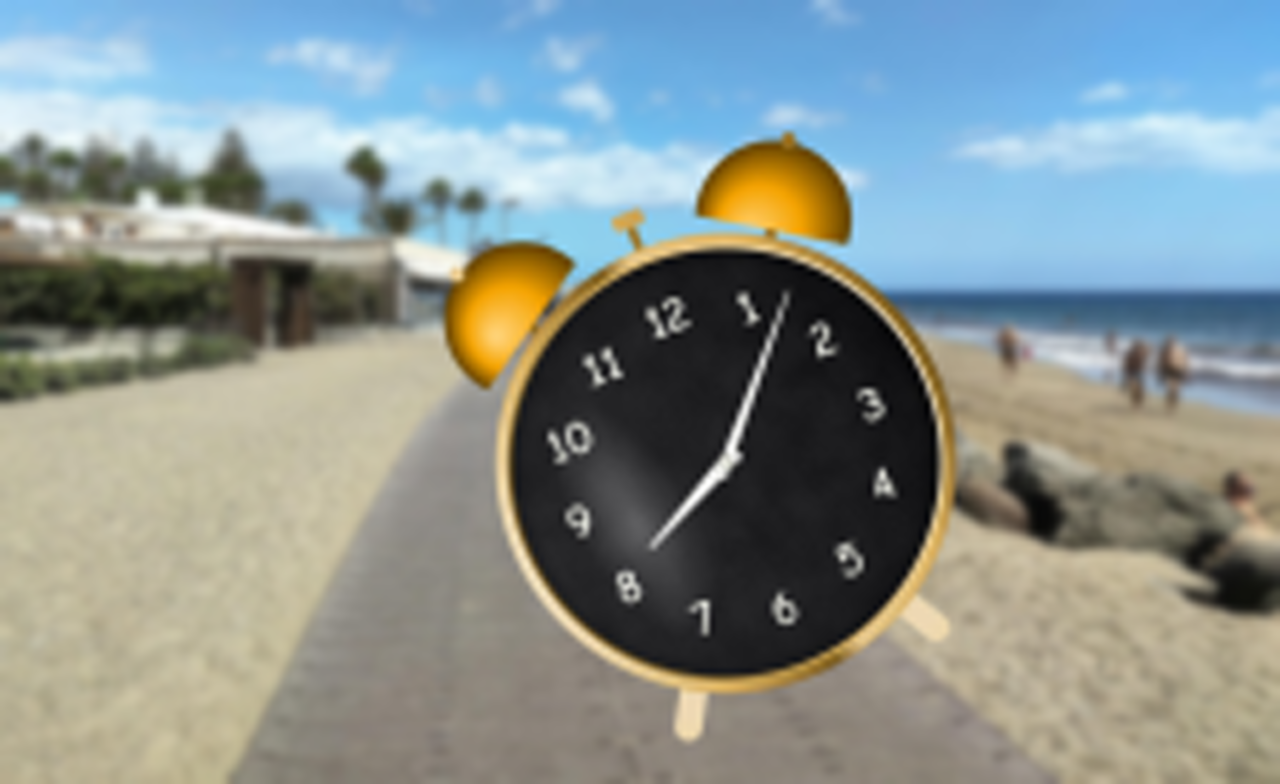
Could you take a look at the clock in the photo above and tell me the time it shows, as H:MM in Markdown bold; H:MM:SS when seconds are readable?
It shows **8:07**
